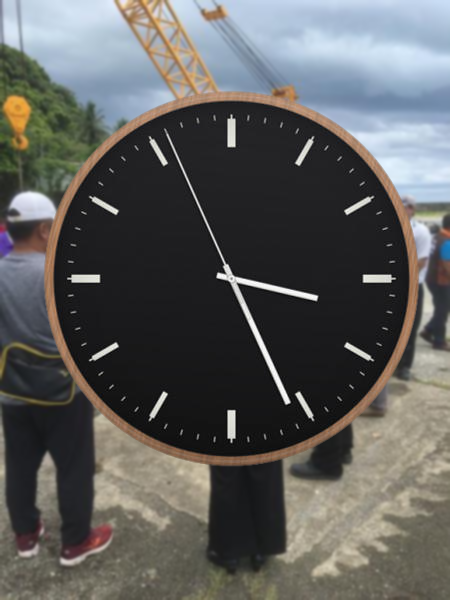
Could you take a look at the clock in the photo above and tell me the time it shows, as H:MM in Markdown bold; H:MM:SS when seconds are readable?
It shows **3:25:56**
